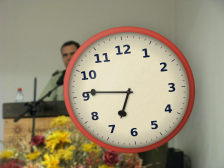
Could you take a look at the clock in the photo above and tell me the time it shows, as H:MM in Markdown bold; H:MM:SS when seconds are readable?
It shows **6:46**
